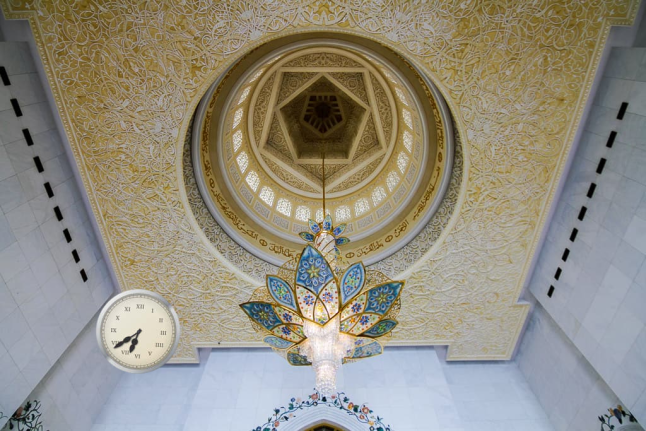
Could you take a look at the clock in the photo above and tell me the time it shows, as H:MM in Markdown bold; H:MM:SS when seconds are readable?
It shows **6:39**
